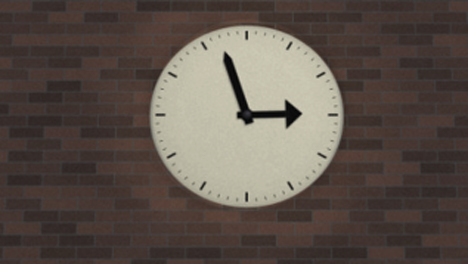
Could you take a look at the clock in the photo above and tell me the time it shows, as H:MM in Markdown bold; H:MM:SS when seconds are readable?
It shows **2:57**
